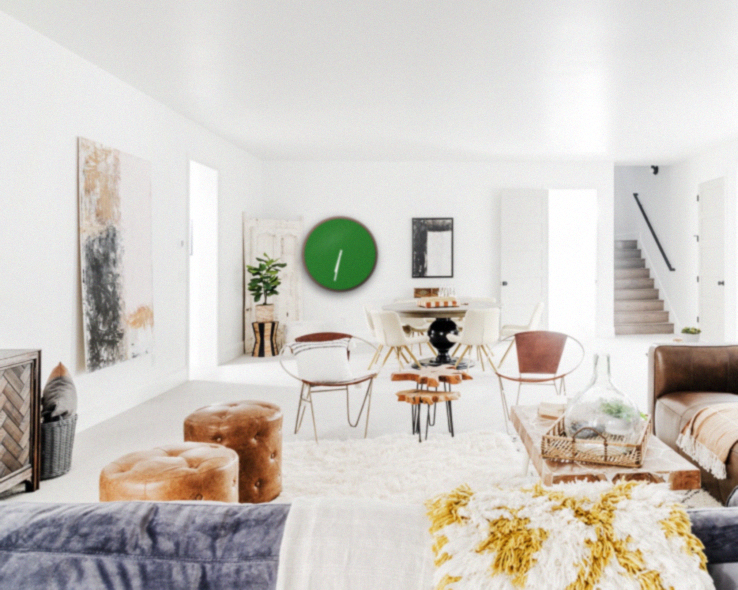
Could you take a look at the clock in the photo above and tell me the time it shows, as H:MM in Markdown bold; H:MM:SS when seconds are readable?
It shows **6:32**
